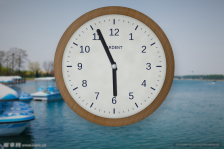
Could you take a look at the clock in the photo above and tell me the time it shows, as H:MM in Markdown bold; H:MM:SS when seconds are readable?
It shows **5:56**
